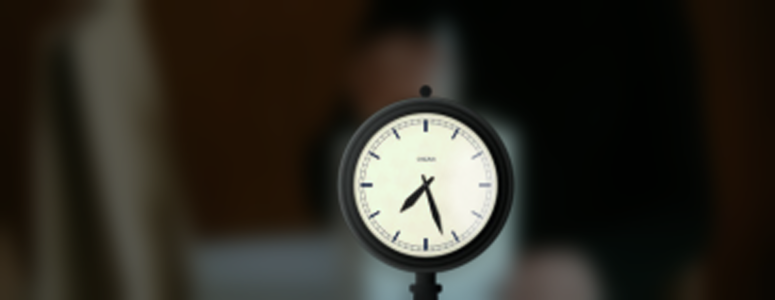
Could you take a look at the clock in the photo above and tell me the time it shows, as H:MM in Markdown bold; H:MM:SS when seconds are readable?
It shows **7:27**
